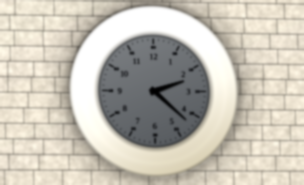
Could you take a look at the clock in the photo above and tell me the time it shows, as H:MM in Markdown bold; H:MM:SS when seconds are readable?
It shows **2:22**
